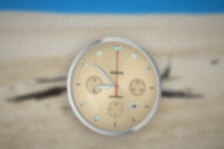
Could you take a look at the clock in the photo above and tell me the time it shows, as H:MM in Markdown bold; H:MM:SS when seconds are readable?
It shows **8:52**
